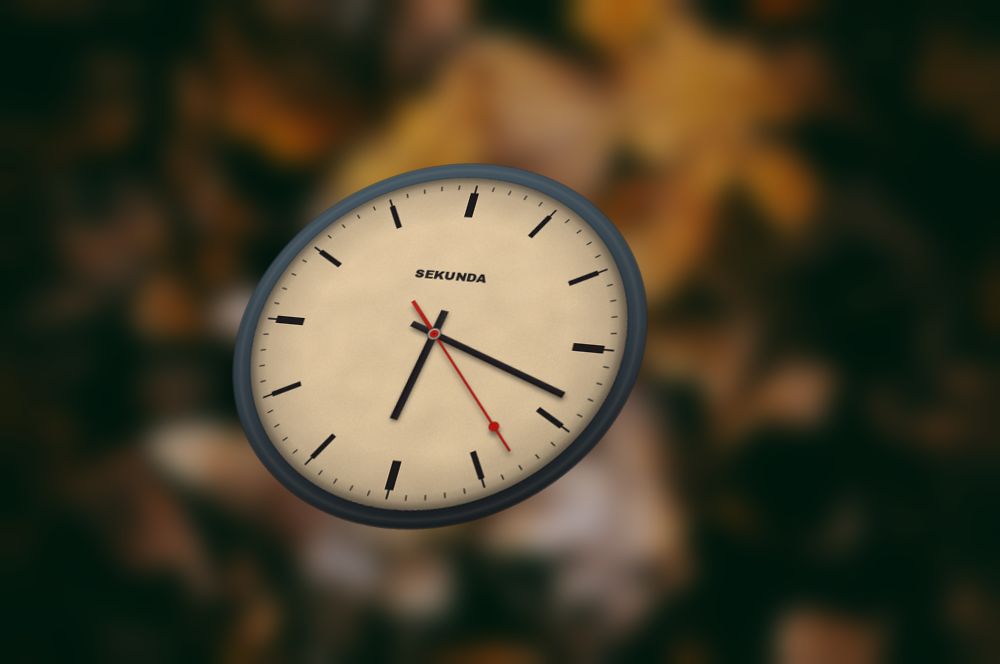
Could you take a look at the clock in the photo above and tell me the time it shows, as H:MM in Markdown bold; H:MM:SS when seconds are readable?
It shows **6:18:23**
